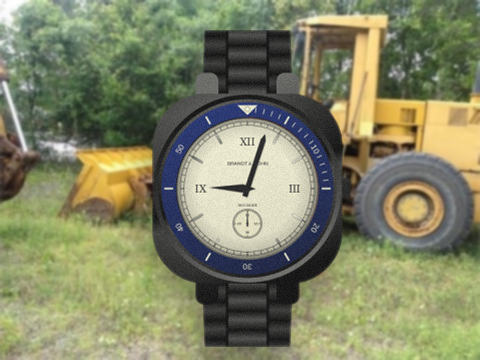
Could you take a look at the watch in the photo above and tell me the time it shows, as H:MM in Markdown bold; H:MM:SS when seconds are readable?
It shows **9:03**
